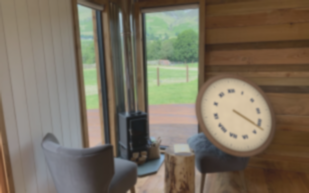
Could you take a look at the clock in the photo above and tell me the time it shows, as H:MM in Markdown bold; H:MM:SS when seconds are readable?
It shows **4:22**
